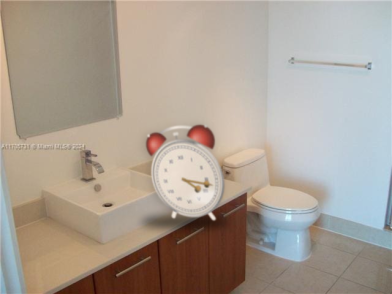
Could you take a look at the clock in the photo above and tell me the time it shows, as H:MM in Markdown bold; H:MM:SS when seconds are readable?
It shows **4:17**
